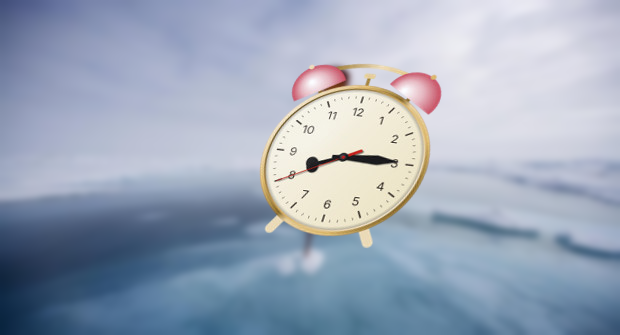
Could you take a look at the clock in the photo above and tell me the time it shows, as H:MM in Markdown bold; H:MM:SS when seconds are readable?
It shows **8:14:40**
